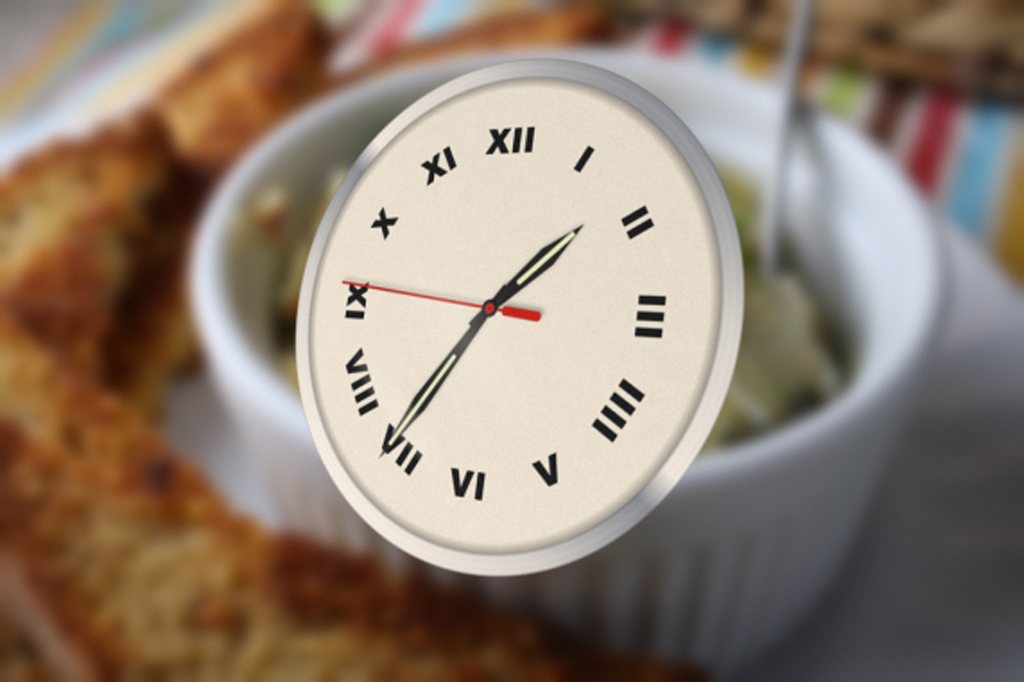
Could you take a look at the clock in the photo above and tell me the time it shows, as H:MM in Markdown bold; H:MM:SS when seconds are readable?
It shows **1:35:46**
